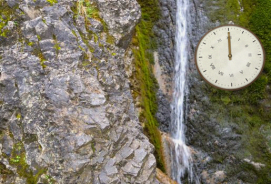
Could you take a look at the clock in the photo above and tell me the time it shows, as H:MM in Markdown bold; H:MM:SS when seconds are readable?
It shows **12:00**
